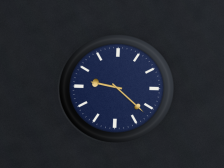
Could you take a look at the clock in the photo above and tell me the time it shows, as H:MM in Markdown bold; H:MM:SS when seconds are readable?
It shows **9:22**
